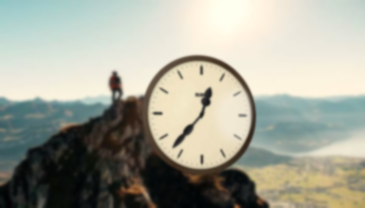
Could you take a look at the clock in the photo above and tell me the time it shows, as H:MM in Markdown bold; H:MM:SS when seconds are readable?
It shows **12:37**
